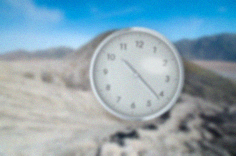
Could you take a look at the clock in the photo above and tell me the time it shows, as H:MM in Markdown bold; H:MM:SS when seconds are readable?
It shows **10:22**
